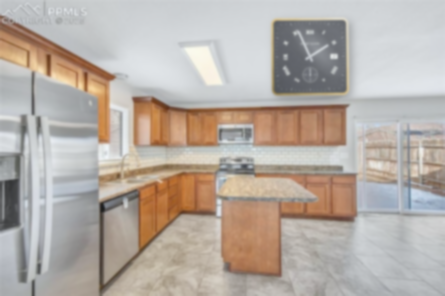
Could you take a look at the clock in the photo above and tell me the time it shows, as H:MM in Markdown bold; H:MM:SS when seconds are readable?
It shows **1:56**
